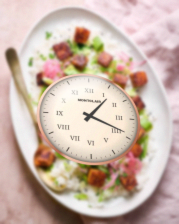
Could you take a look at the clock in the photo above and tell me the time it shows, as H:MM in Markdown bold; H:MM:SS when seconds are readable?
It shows **1:19**
